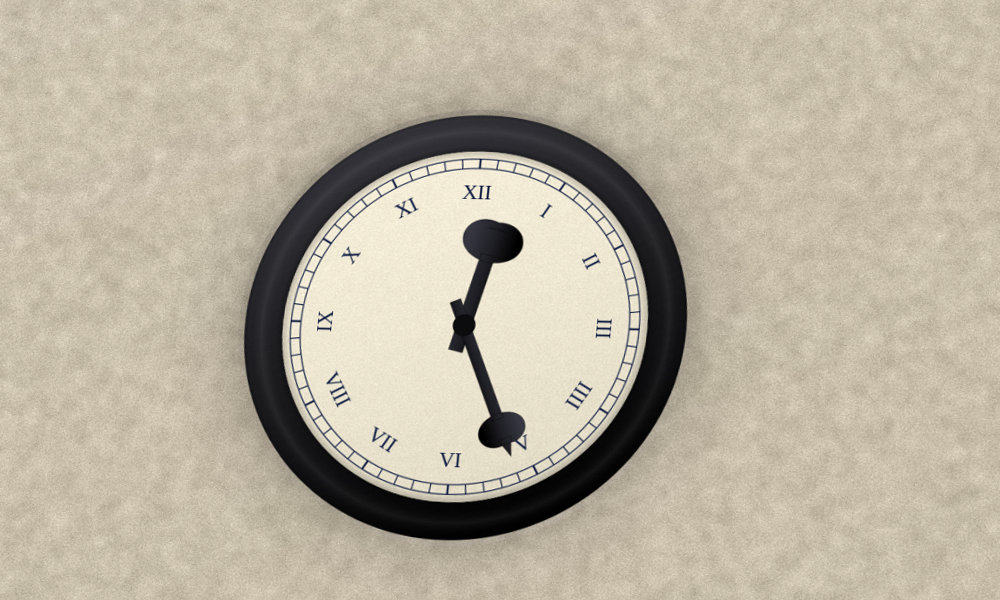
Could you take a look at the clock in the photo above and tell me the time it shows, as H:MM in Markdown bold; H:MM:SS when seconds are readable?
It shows **12:26**
